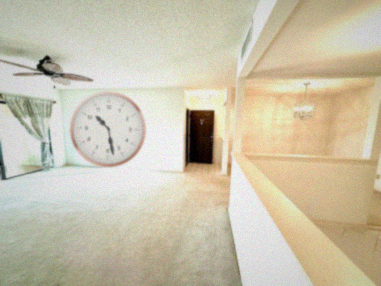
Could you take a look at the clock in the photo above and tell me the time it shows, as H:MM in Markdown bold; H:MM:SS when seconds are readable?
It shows **10:28**
